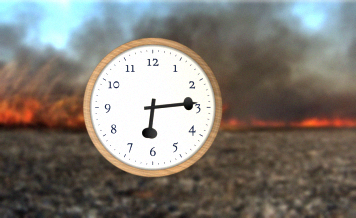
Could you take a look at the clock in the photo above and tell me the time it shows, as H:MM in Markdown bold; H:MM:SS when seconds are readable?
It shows **6:14**
